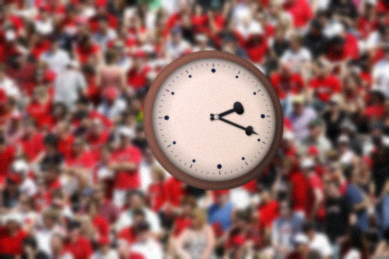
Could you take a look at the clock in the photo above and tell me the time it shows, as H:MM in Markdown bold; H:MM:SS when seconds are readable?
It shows **2:19**
